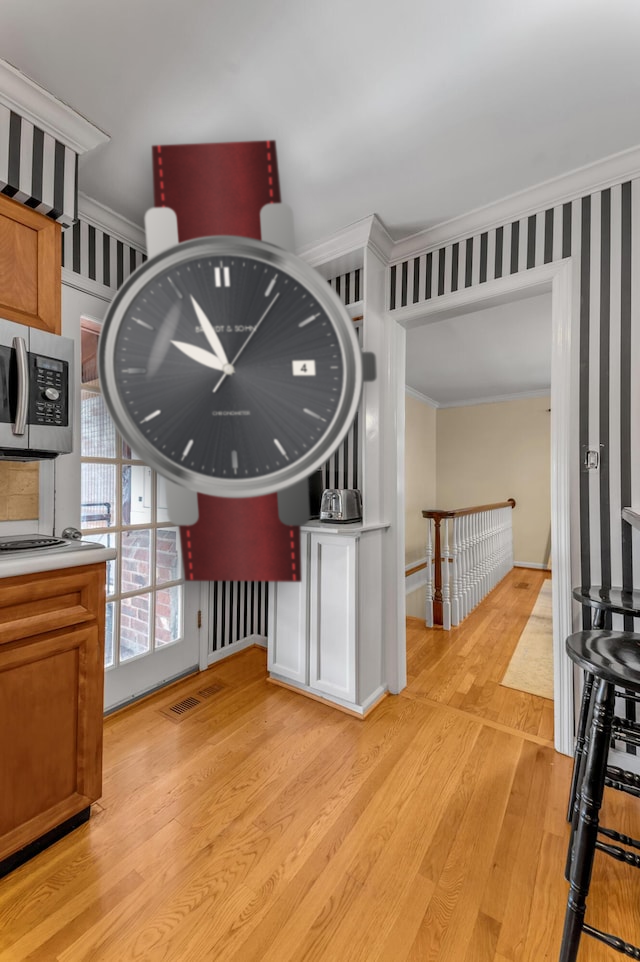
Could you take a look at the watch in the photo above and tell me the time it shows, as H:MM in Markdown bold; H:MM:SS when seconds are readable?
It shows **9:56:06**
